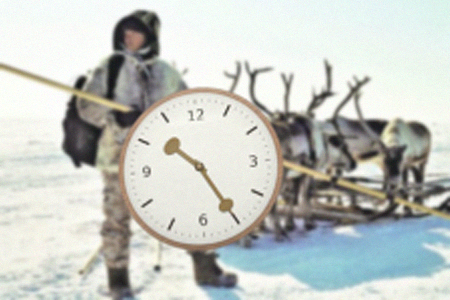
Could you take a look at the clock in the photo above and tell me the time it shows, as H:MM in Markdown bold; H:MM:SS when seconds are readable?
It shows **10:25**
